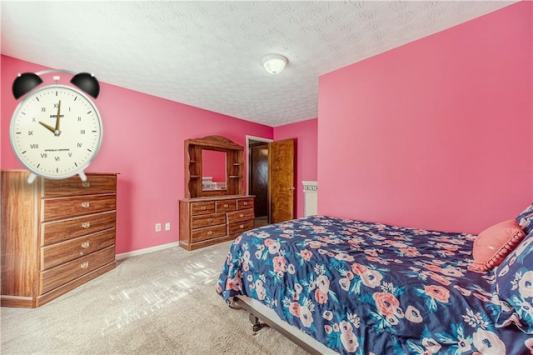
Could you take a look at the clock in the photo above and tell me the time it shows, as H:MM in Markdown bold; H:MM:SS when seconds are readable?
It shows **10:01**
